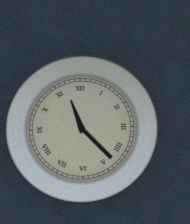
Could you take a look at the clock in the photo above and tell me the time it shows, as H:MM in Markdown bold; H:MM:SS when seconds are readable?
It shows **11:23**
